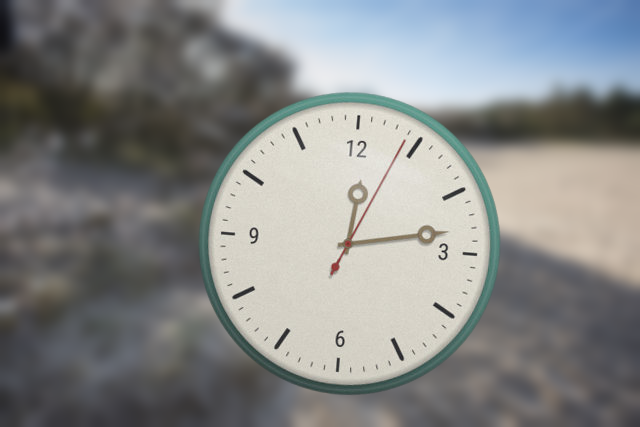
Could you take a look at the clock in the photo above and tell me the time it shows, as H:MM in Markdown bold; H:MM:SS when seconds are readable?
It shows **12:13:04**
